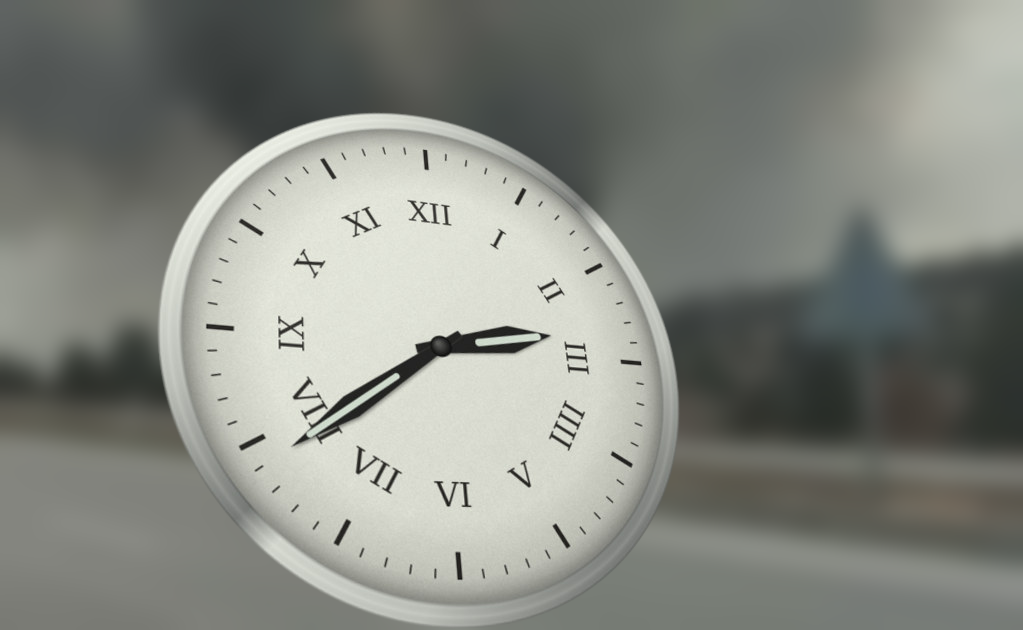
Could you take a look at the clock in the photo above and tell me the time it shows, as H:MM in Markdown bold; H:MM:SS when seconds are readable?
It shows **2:39**
